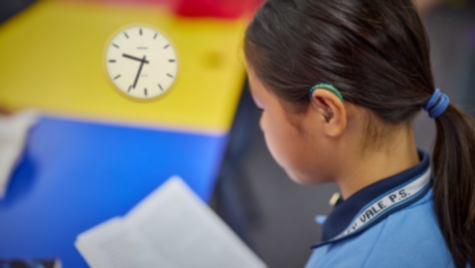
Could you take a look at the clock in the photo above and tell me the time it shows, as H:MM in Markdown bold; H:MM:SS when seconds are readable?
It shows **9:34**
